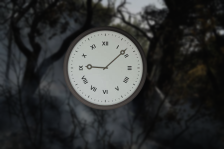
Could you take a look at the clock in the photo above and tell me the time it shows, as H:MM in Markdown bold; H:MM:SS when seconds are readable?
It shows **9:08**
